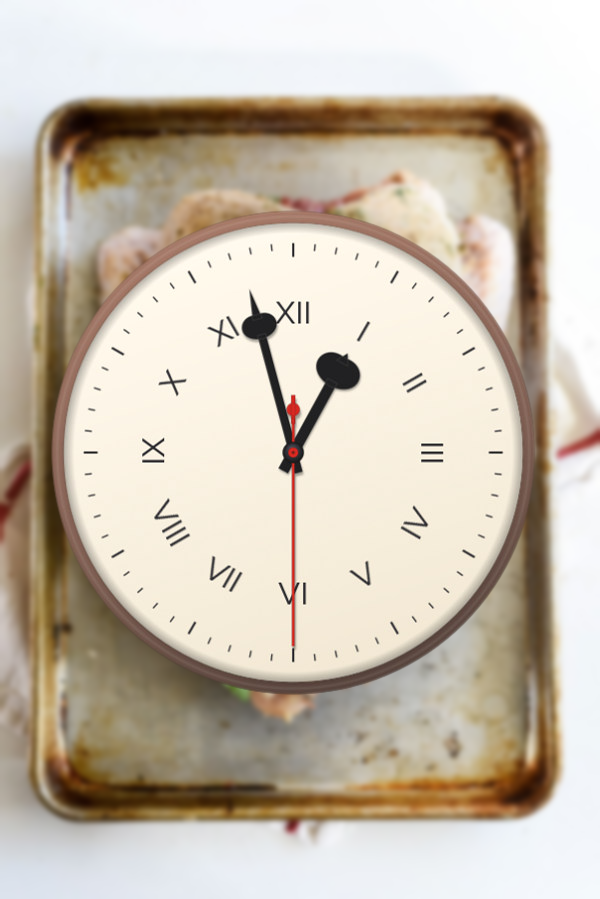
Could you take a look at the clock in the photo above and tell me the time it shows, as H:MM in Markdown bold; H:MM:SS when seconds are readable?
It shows **12:57:30**
